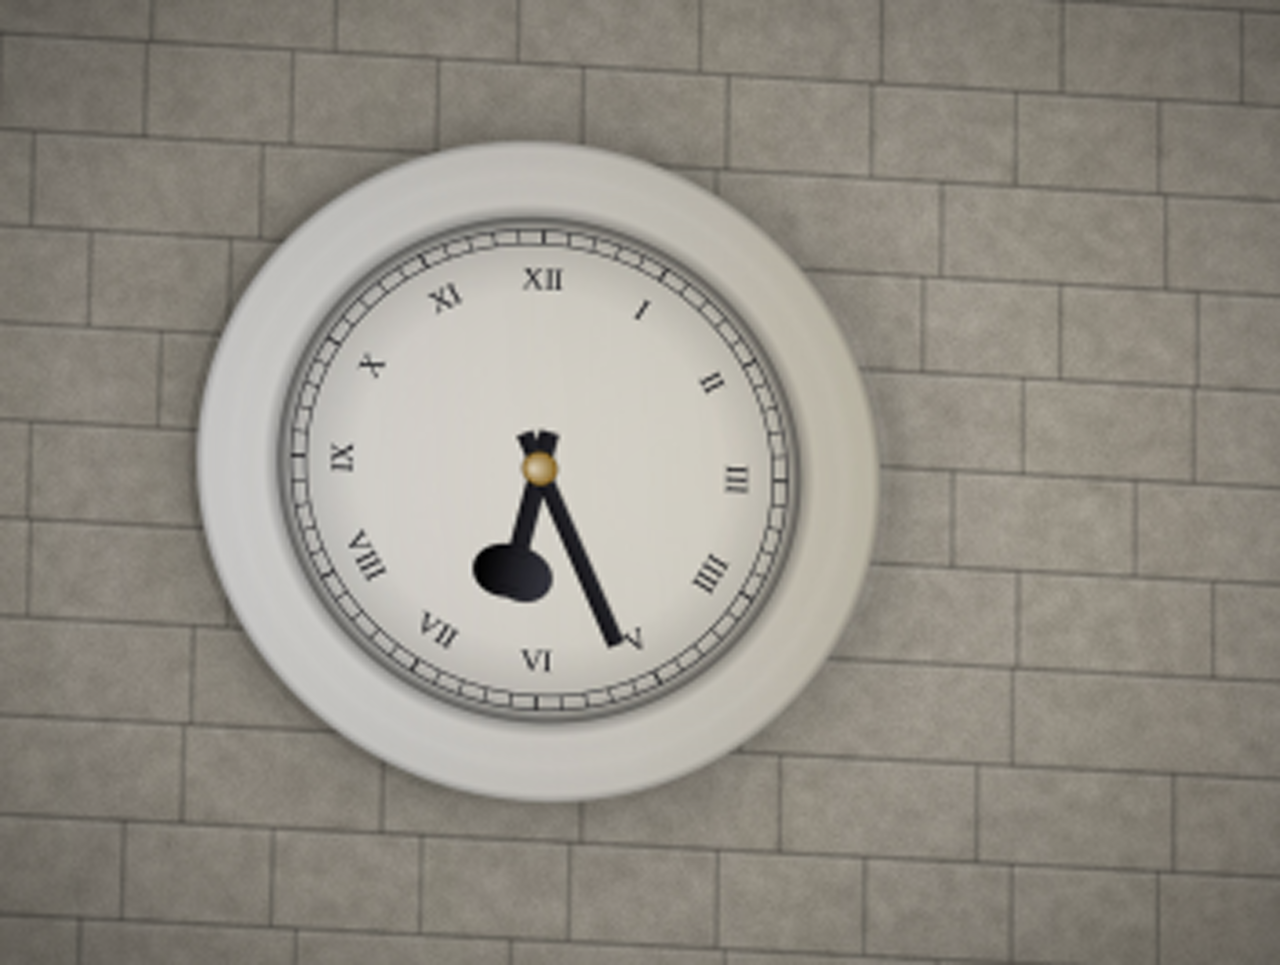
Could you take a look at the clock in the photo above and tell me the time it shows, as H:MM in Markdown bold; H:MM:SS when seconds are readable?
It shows **6:26**
